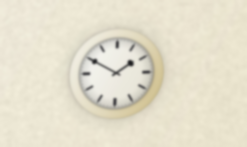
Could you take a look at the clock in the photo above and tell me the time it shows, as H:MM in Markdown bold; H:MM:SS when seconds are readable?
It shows **1:50**
